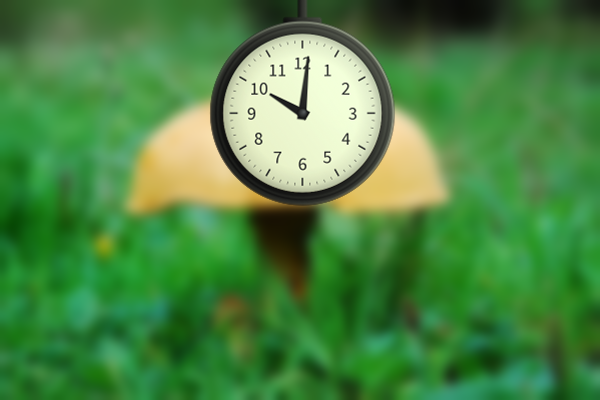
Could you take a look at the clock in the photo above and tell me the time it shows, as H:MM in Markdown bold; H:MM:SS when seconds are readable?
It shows **10:01**
